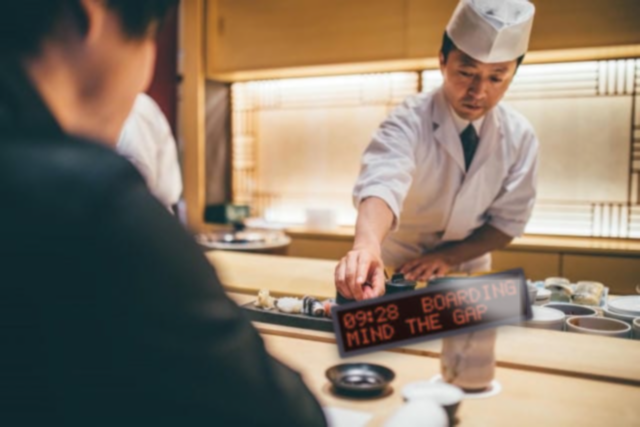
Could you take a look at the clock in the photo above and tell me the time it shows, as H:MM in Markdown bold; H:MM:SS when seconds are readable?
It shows **9:28**
